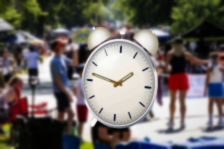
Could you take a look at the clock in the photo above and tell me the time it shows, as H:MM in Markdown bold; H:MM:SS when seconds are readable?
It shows **1:47**
